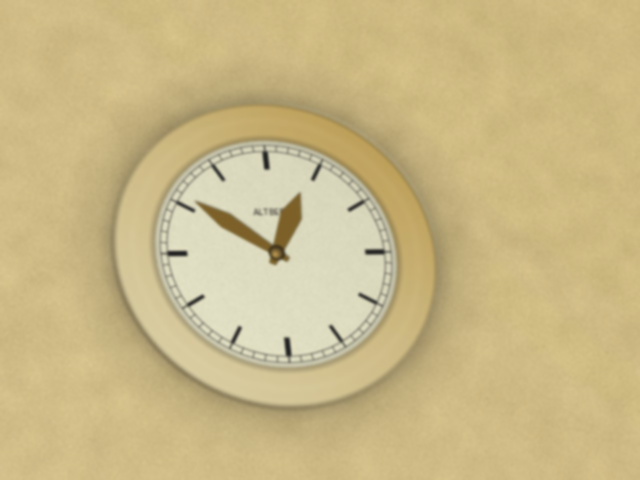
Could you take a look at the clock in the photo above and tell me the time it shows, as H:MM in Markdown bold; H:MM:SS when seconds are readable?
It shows **12:51**
